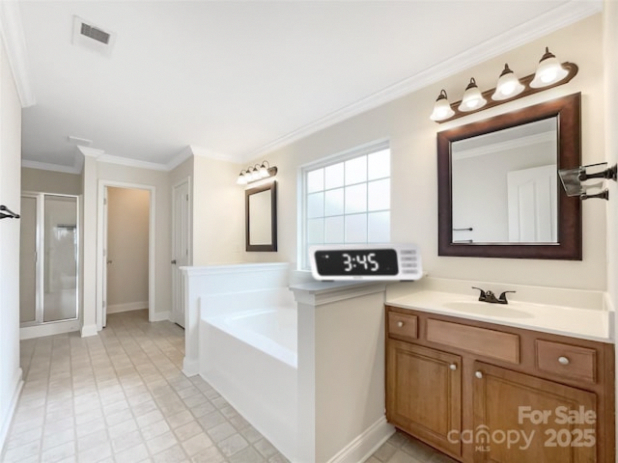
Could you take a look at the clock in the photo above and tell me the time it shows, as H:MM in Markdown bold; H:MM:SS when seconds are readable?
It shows **3:45**
